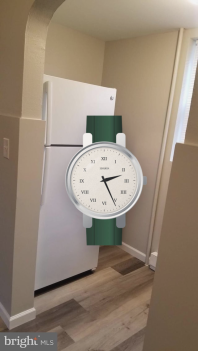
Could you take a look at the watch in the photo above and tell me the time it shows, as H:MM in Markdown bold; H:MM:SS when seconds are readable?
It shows **2:26**
